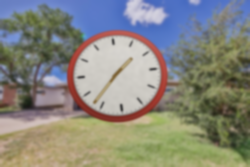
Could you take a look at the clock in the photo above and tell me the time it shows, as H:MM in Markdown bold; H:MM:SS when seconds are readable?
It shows **1:37**
